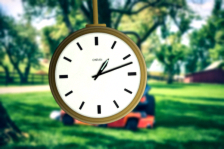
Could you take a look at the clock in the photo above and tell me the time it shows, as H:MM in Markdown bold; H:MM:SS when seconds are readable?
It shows **1:12**
